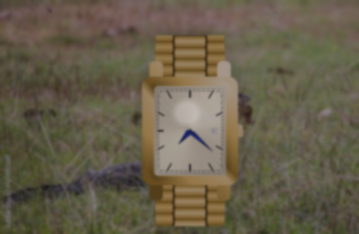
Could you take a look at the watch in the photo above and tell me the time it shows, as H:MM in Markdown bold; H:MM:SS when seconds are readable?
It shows **7:22**
